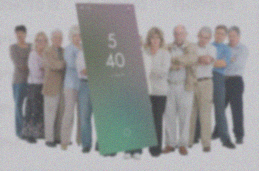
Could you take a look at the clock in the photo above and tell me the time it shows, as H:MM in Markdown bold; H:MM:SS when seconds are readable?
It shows **5:40**
